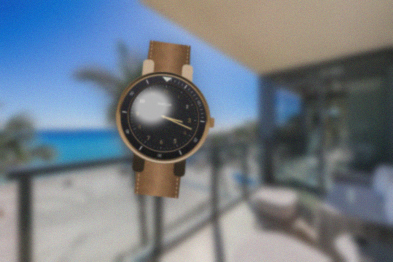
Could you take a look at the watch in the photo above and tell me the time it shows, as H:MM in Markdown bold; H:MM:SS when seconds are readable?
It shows **3:18**
